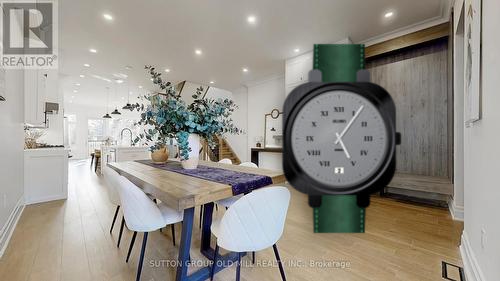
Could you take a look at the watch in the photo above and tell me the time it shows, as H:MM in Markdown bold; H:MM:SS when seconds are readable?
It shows **5:06**
